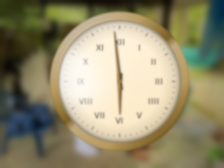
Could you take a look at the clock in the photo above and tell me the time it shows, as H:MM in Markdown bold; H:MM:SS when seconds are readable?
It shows **5:59**
